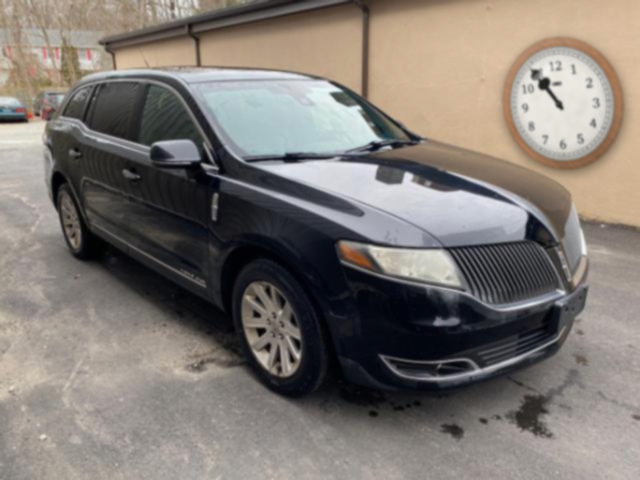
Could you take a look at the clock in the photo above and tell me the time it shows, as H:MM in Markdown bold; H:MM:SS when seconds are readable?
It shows **10:54**
